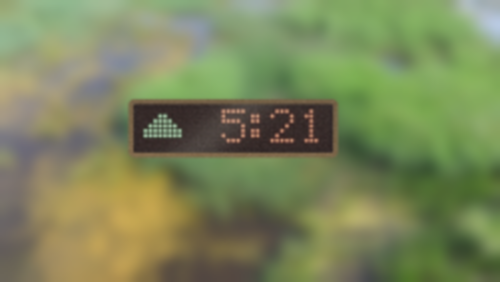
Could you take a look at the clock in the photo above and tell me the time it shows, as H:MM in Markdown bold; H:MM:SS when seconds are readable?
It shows **5:21**
